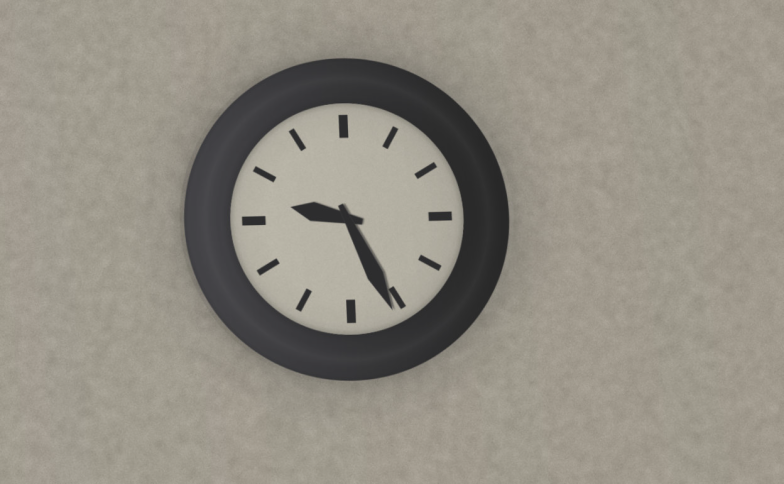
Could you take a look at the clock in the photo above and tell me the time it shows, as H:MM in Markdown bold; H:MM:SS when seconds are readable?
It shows **9:26**
